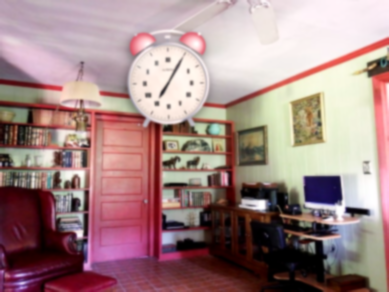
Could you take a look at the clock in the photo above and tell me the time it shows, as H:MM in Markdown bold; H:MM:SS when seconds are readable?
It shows **7:05**
